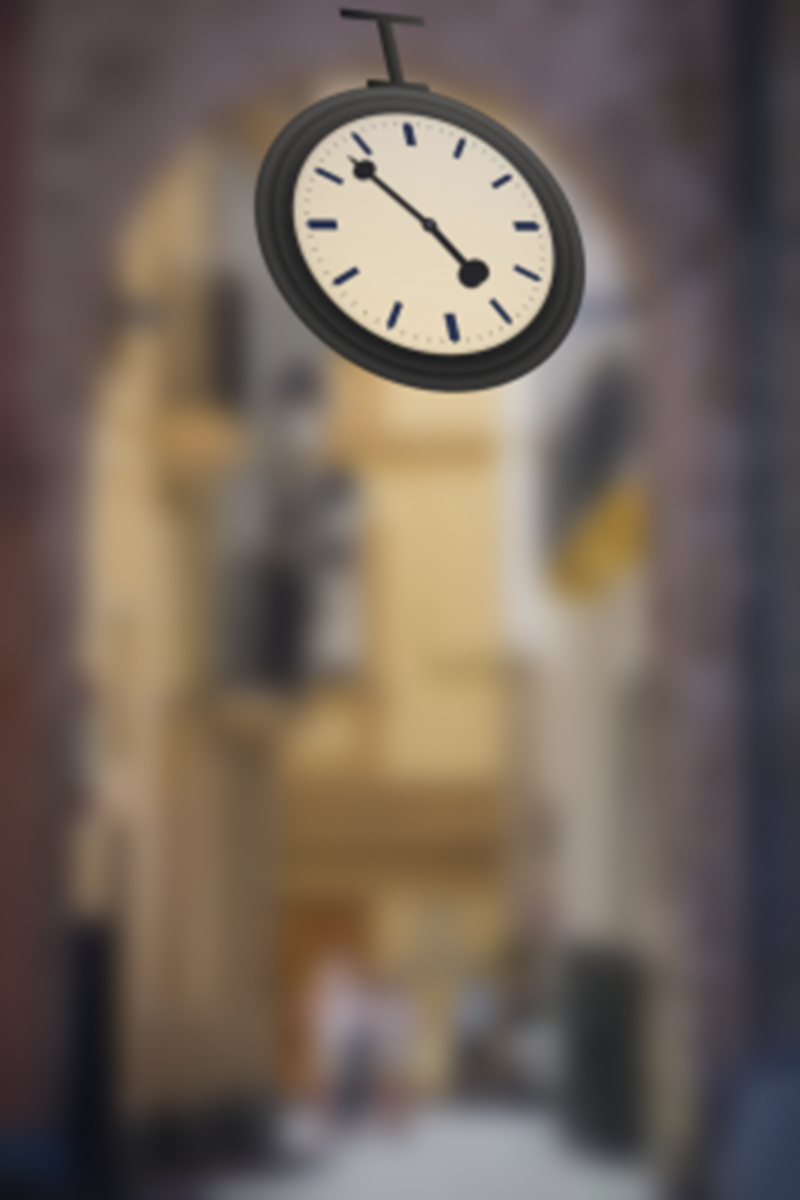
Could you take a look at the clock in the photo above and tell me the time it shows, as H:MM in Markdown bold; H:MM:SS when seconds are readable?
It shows **4:53**
